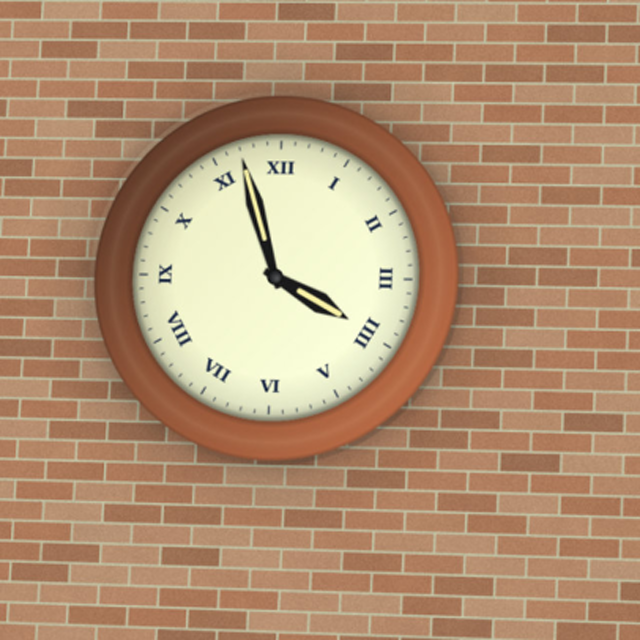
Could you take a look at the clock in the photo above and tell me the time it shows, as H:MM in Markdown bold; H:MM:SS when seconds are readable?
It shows **3:57**
